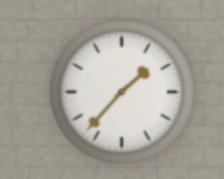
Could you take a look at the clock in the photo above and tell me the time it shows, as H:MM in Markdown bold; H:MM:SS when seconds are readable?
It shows **1:37**
